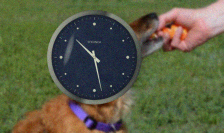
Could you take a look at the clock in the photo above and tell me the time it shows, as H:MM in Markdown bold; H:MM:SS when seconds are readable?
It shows **10:28**
